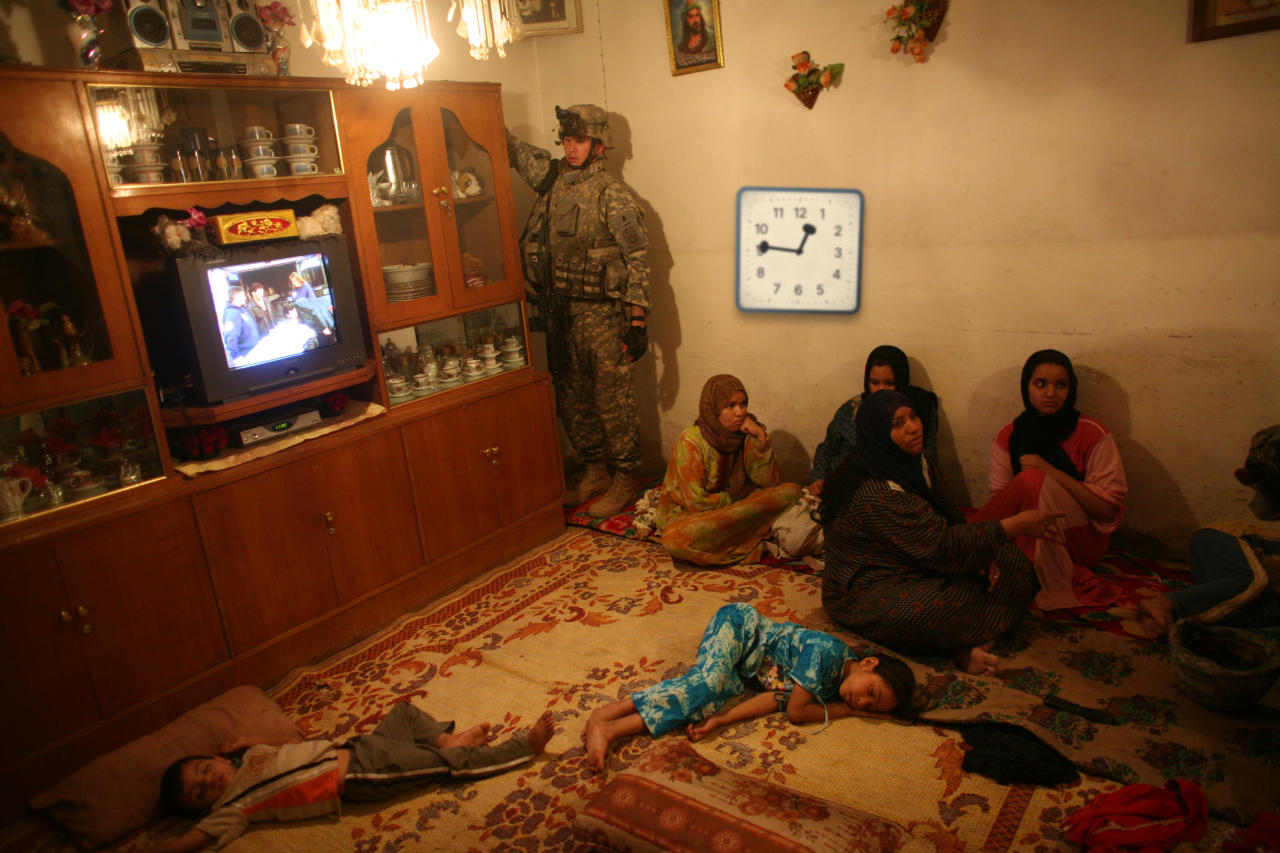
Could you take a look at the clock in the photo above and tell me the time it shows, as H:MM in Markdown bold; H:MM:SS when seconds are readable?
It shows **12:46**
